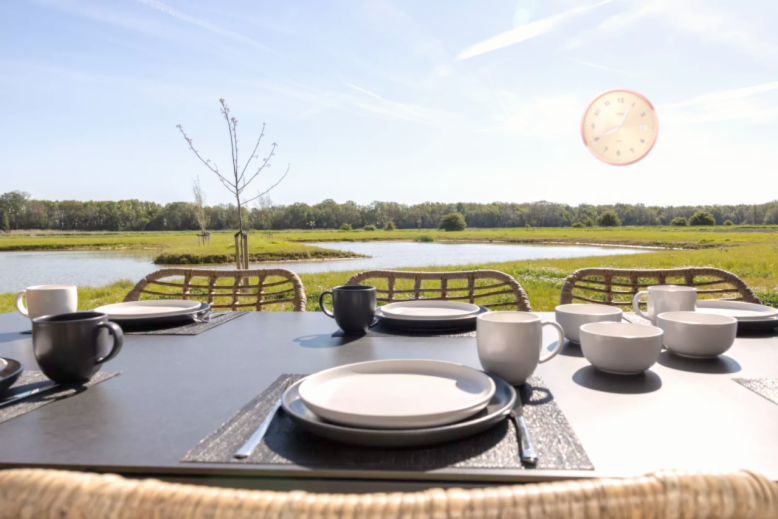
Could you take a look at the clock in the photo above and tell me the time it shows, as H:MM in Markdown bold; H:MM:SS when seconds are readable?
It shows **8:04**
